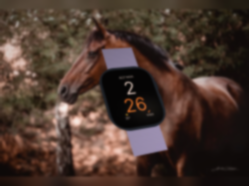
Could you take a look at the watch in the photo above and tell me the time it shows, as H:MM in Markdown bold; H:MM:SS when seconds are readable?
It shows **2:26**
